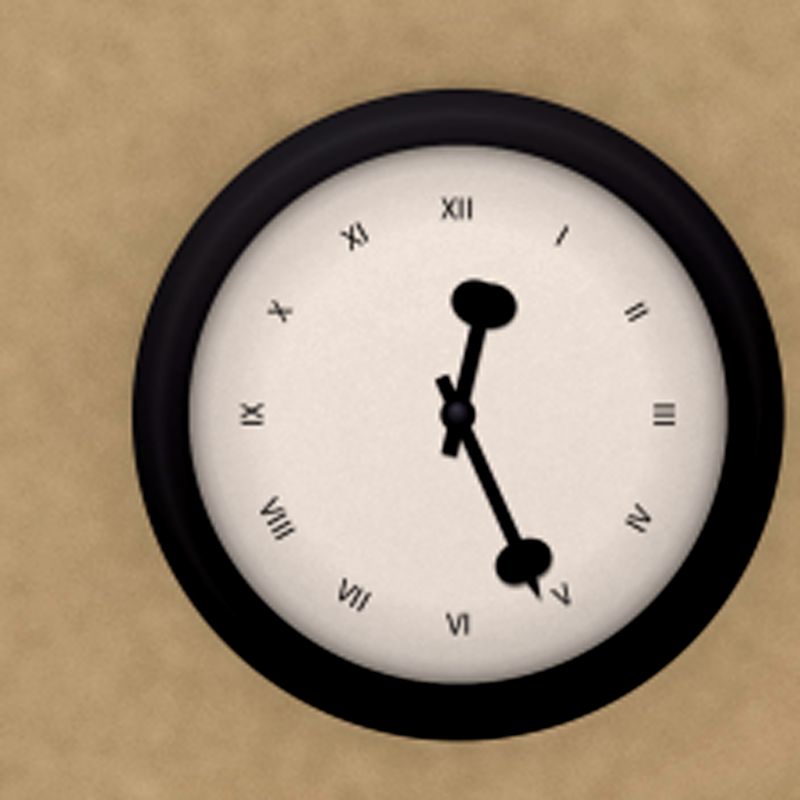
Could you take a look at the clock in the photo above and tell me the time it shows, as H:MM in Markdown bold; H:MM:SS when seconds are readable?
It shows **12:26**
